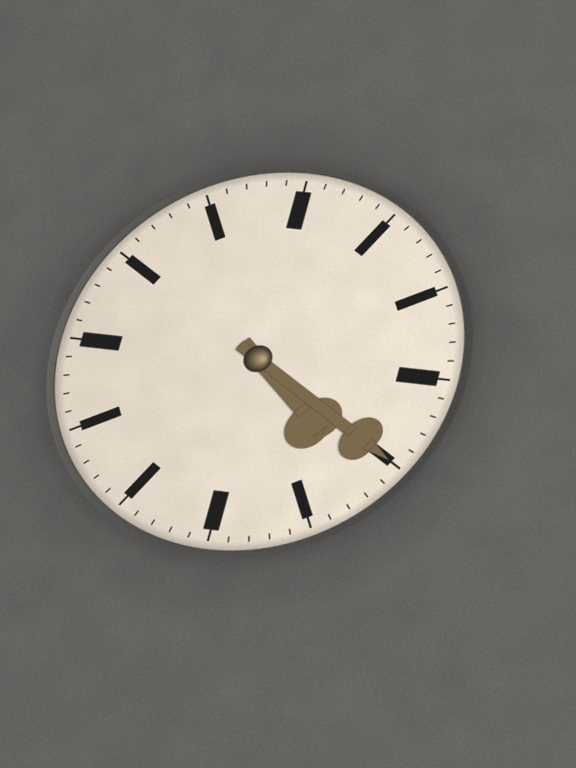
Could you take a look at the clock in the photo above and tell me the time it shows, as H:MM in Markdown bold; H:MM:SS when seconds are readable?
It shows **4:20**
